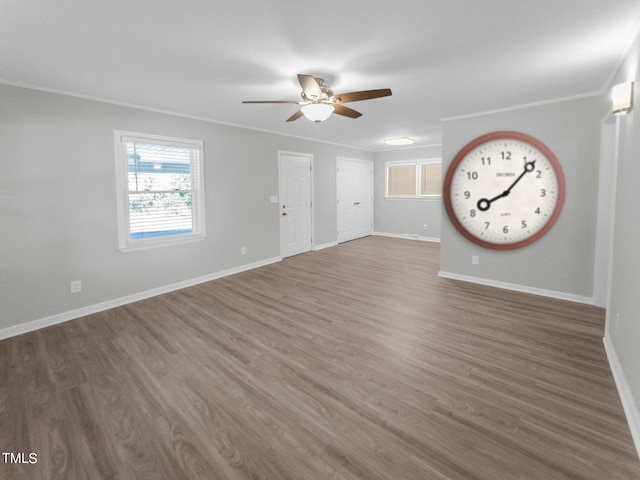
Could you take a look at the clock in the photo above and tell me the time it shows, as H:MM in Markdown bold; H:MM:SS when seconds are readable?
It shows **8:07**
